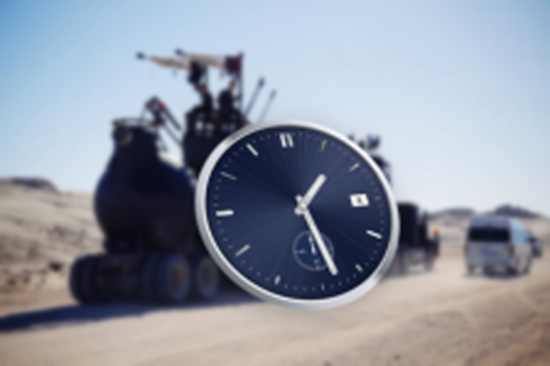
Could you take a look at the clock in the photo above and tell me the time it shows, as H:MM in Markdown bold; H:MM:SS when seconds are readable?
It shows **1:28**
